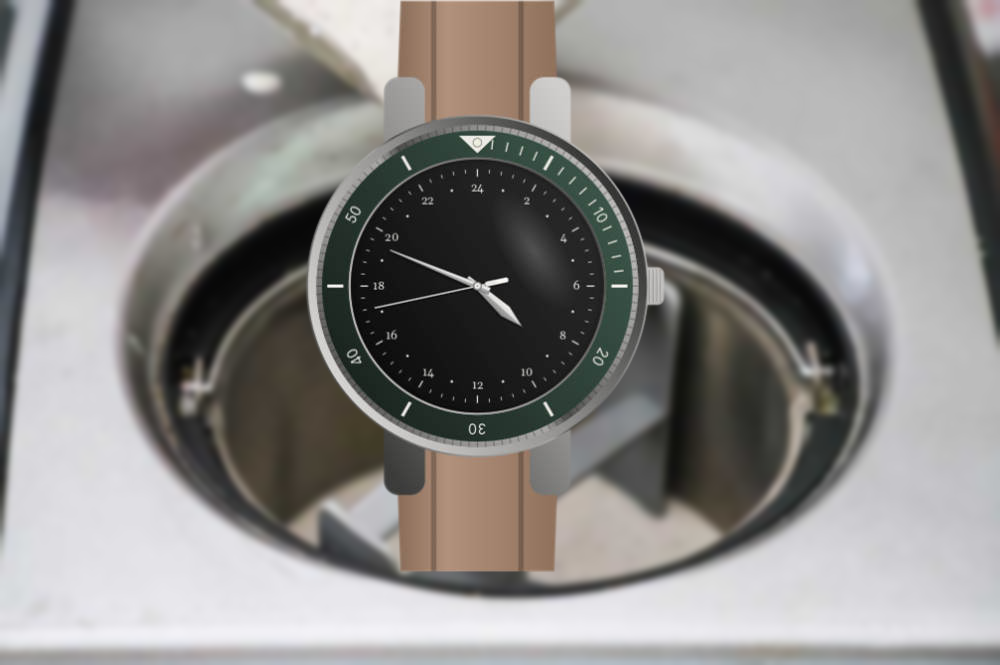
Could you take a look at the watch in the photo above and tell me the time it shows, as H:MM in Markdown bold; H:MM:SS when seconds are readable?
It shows **8:48:43**
